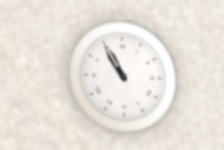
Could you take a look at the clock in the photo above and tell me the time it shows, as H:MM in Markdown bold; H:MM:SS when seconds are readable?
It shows **10:55**
